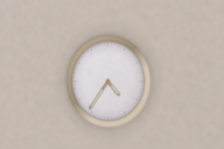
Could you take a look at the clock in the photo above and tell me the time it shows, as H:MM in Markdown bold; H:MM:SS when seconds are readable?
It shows **4:36**
